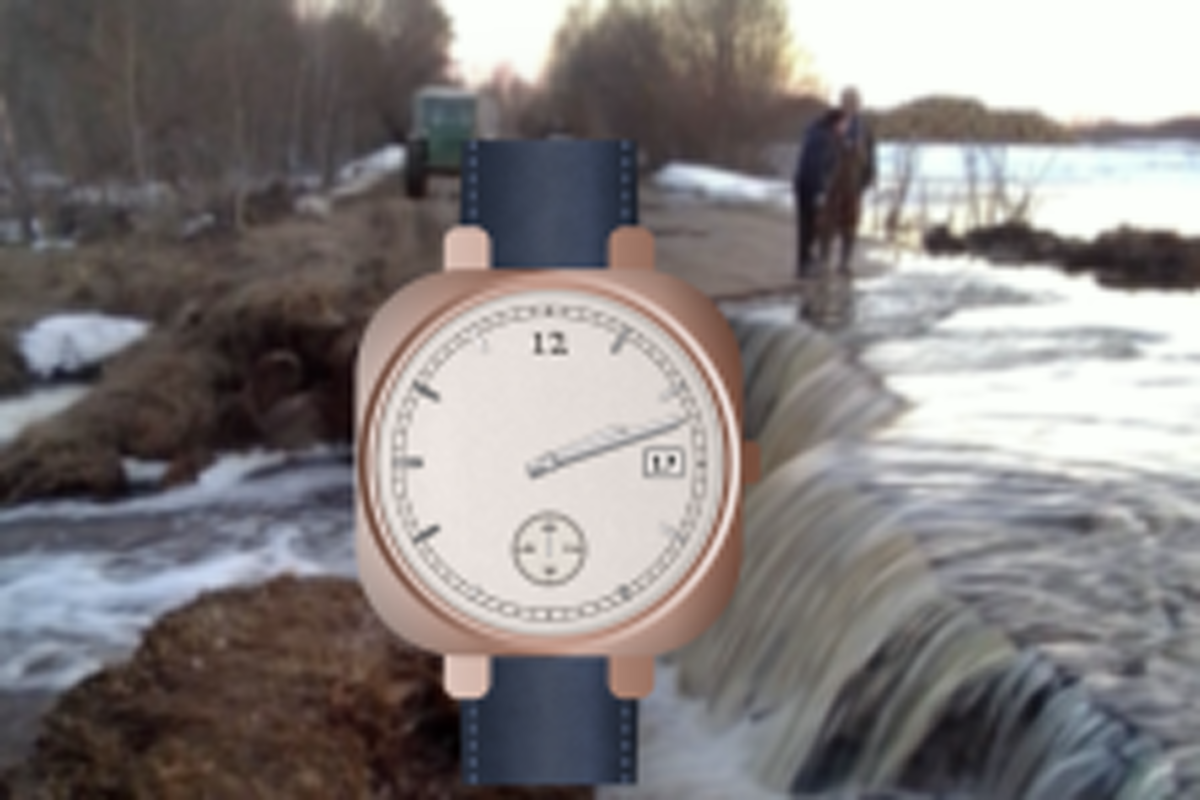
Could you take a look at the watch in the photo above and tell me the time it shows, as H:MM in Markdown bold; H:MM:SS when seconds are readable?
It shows **2:12**
